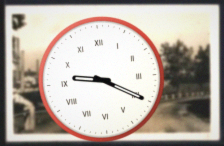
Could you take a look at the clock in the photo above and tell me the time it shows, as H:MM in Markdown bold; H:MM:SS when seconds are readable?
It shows **9:20**
